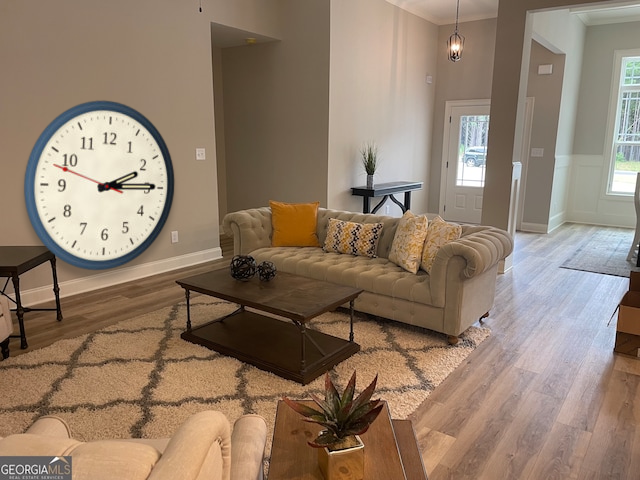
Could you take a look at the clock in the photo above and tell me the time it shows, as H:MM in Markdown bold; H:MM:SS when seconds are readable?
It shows **2:14:48**
